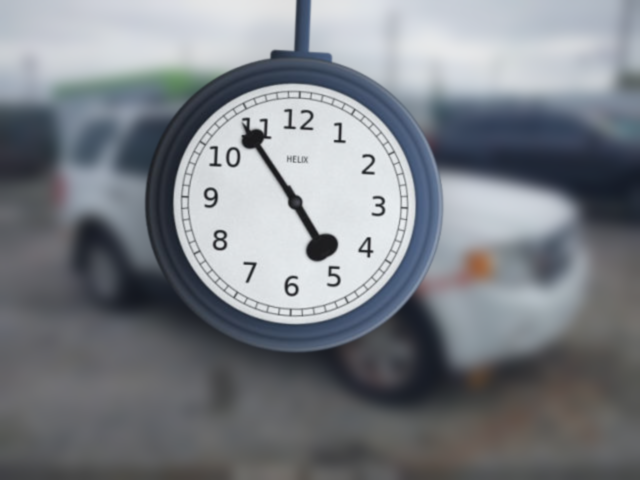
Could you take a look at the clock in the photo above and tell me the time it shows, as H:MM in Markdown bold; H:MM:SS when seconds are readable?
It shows **4:54**
